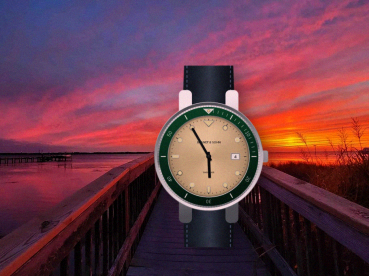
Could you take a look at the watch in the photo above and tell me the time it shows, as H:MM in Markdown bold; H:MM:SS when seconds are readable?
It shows **5:55**
